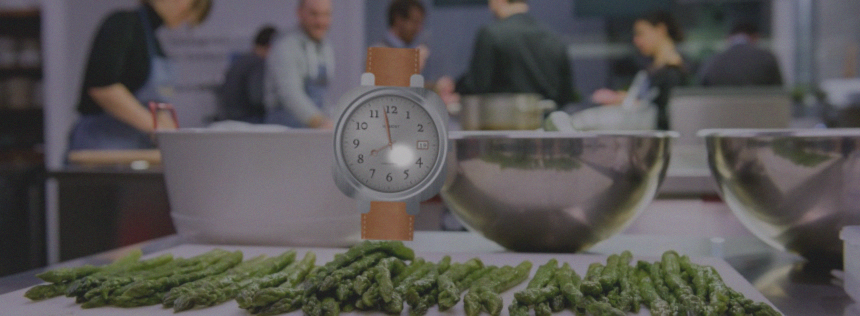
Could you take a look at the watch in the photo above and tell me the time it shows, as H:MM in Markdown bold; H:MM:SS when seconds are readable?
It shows **7:58**
